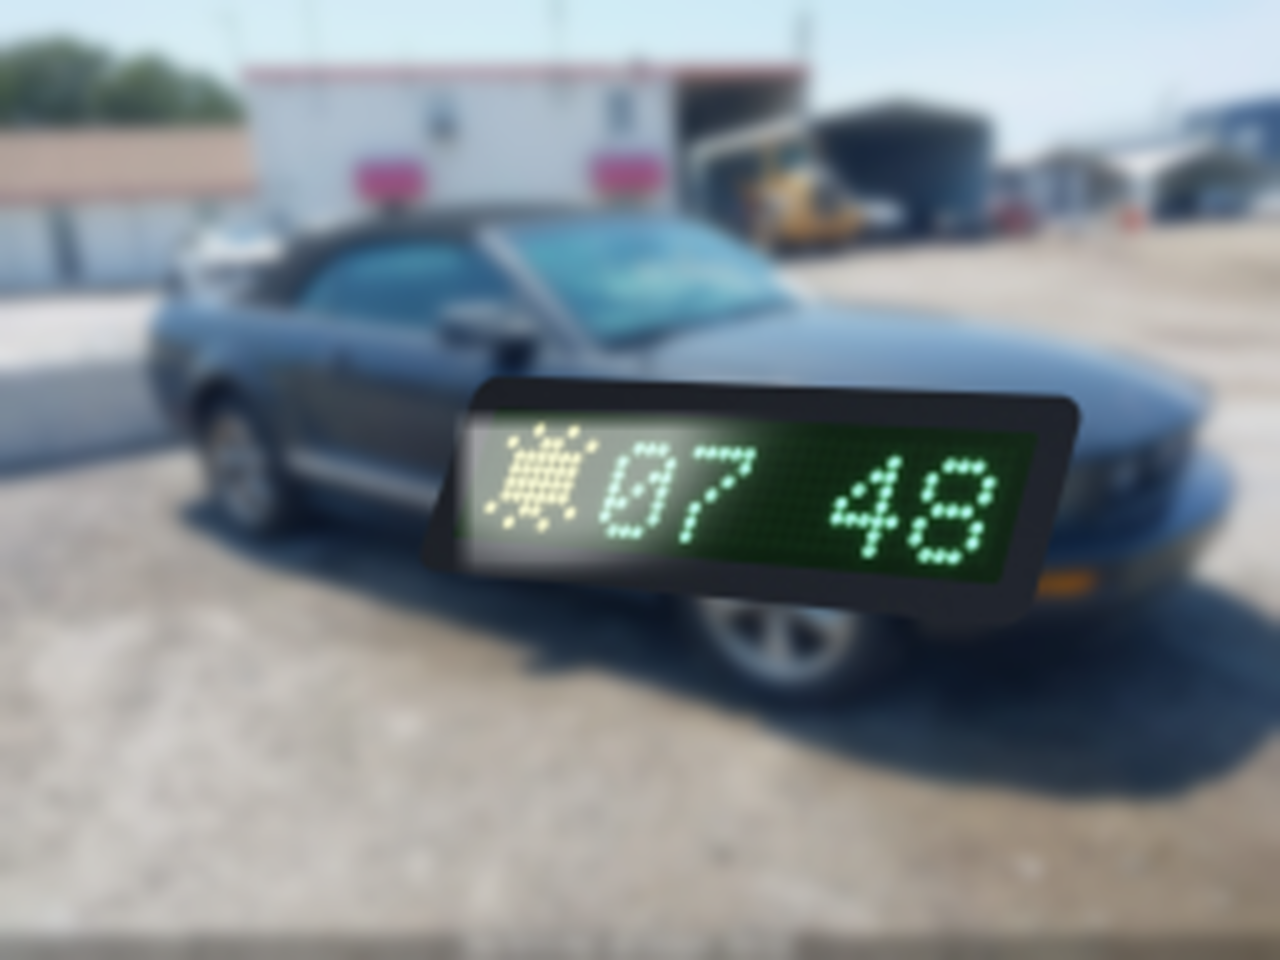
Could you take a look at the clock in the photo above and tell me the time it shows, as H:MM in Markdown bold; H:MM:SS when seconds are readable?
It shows **7:48**
